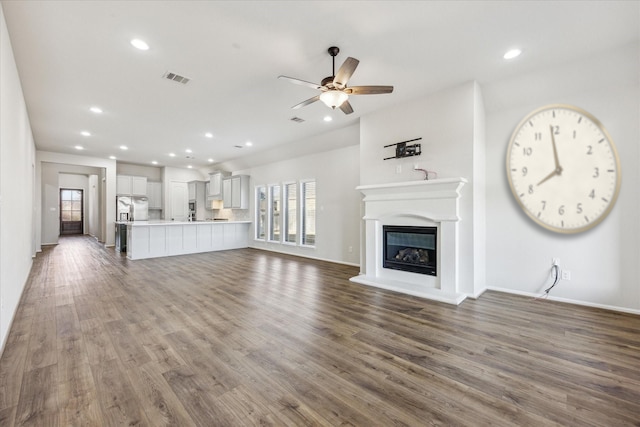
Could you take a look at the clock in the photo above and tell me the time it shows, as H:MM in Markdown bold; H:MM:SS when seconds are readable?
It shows **7:59**
